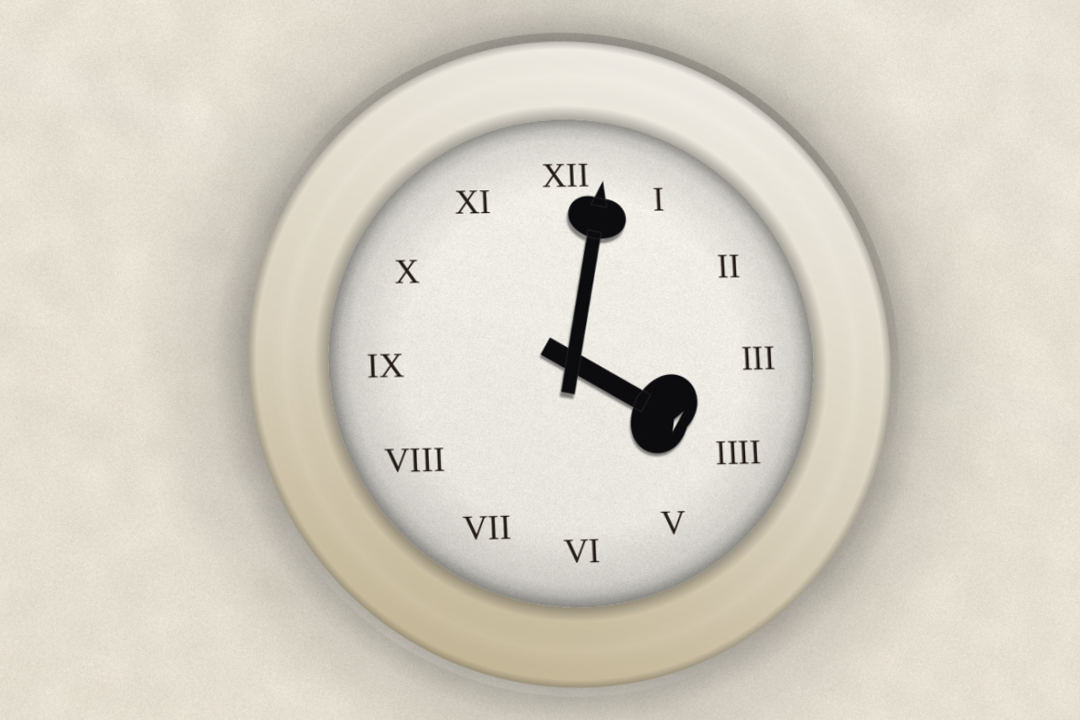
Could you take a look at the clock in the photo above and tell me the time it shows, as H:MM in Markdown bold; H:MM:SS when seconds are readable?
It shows **4:02**
